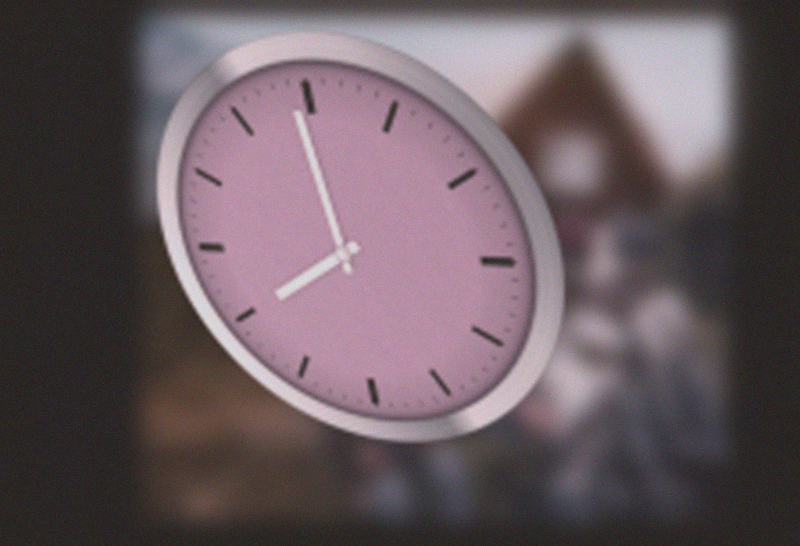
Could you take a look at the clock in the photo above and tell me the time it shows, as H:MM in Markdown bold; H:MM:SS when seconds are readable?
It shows **7:59**
